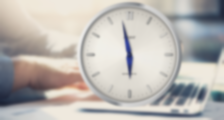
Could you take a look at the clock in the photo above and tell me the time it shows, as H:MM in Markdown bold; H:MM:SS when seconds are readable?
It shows **5:58**
